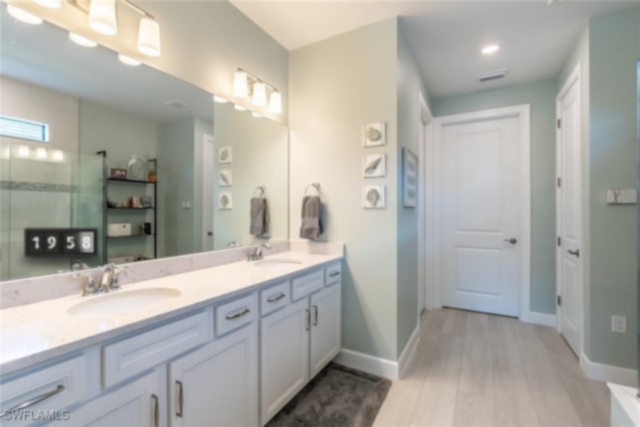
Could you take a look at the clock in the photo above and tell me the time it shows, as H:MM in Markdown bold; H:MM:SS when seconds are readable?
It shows **19:58**
